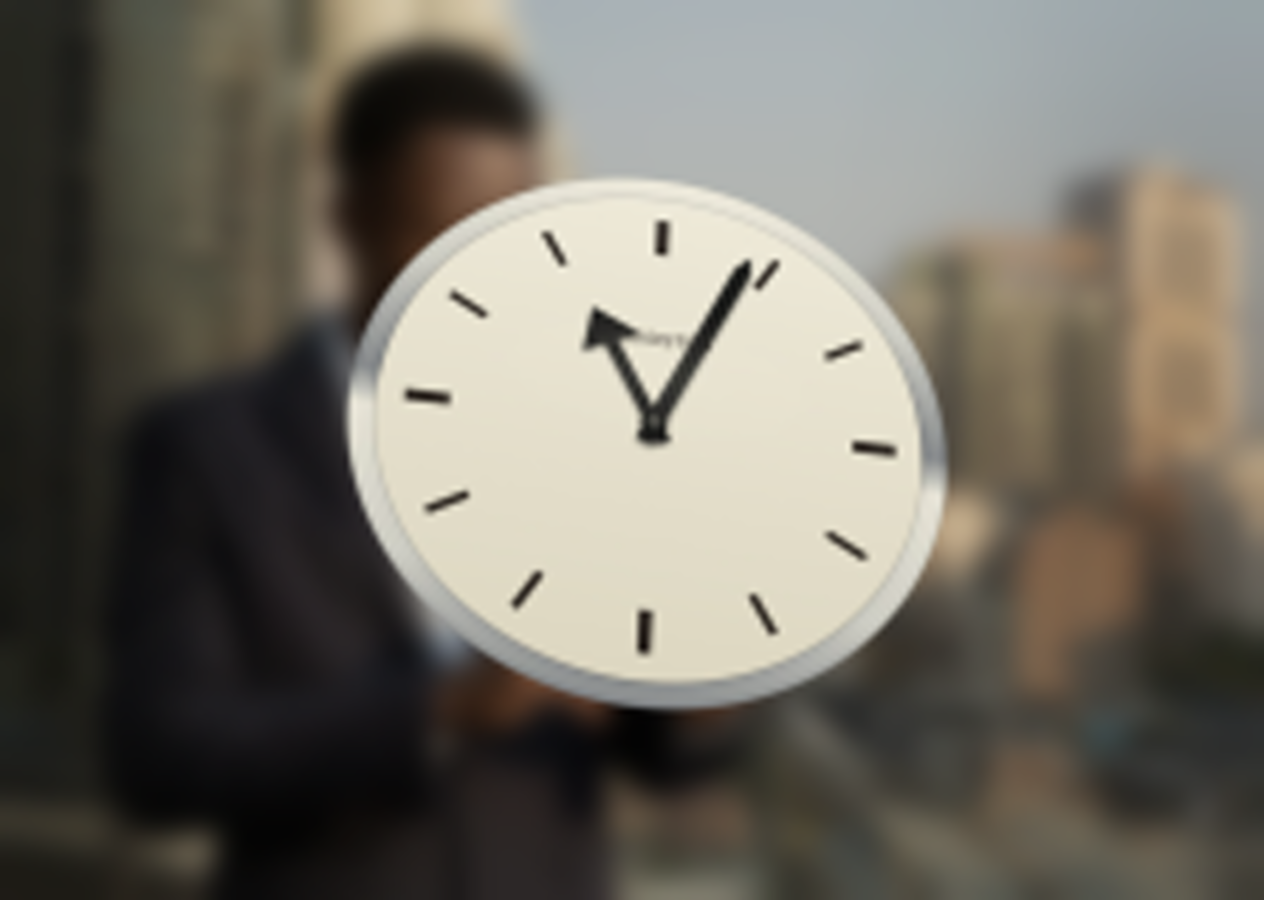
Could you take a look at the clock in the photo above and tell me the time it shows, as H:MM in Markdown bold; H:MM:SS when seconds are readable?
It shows **11:04**
